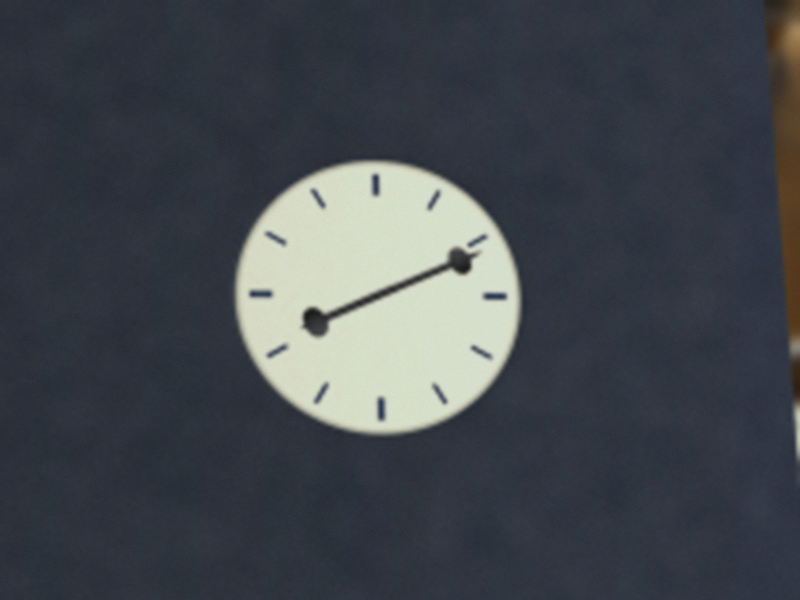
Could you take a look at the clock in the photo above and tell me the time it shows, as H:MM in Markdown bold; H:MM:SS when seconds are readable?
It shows **8:11**
